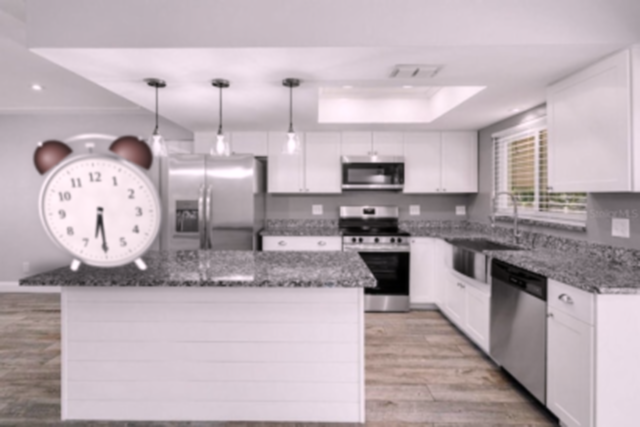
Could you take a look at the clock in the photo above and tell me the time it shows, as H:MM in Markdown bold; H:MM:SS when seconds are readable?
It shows **6:30**
